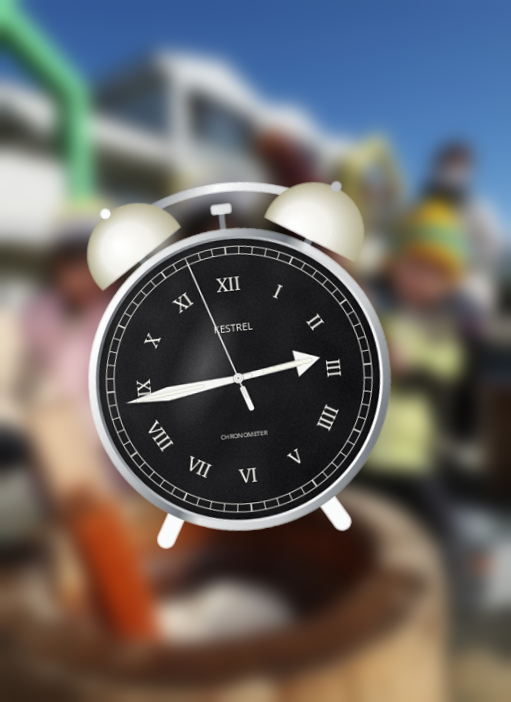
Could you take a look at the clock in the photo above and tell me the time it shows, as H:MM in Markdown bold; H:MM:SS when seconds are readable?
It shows **2:43:57**
